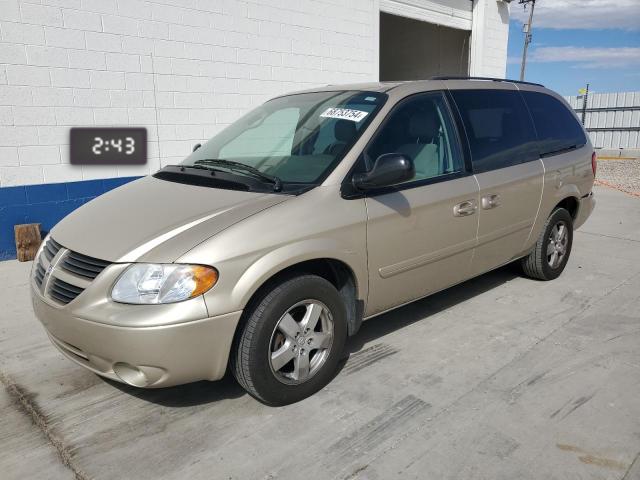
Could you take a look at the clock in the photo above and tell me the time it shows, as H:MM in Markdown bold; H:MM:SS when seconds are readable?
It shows **2:43**
